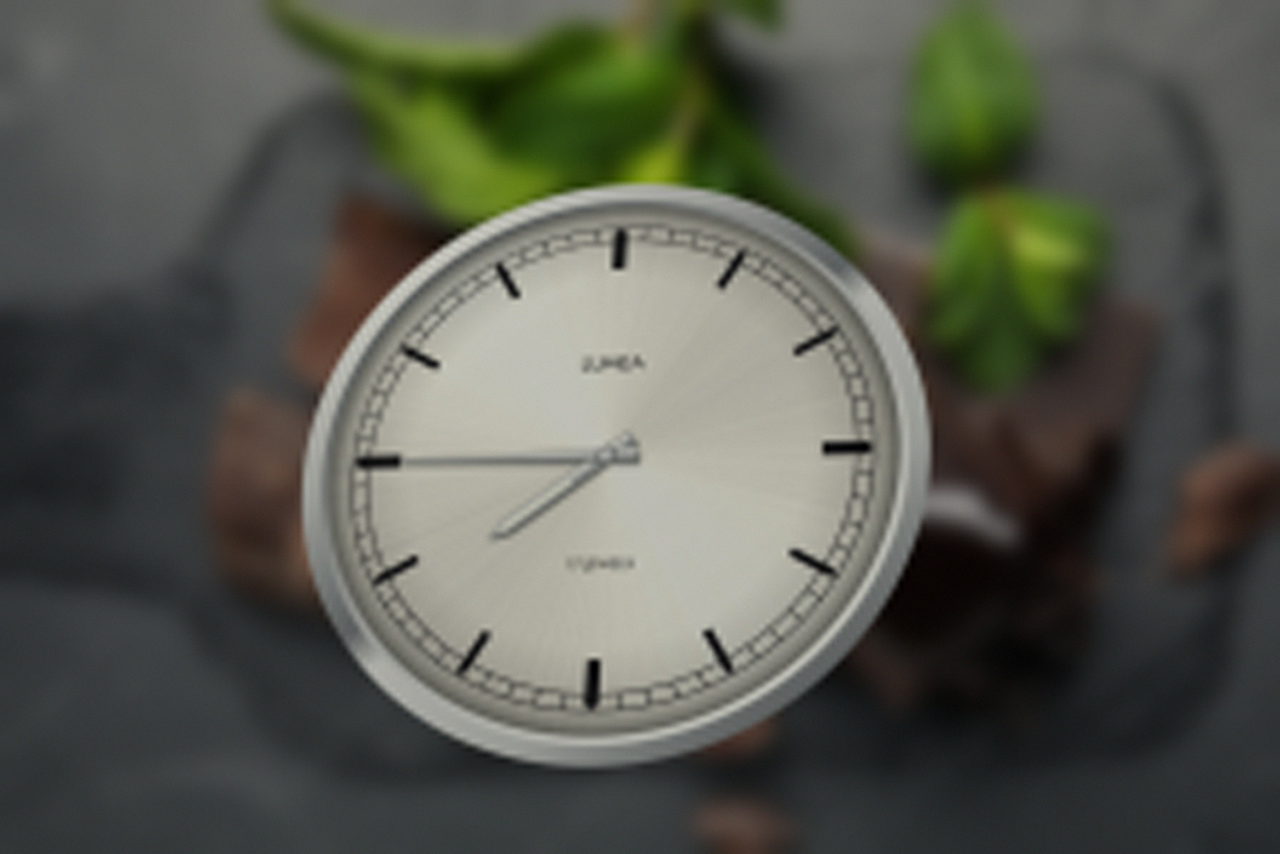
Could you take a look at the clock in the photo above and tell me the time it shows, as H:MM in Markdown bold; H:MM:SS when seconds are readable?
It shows **7:45**
